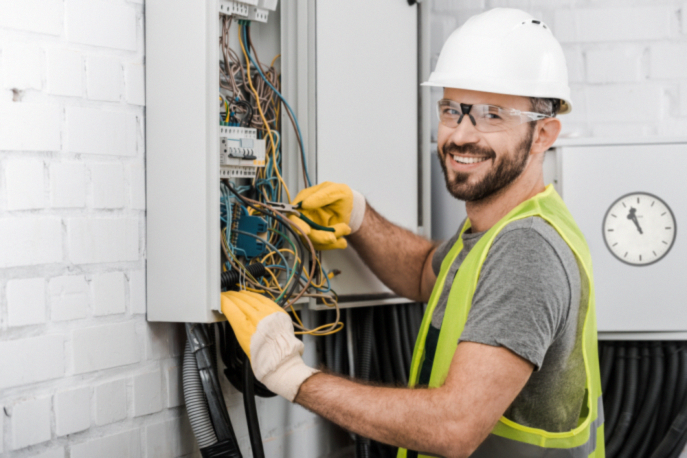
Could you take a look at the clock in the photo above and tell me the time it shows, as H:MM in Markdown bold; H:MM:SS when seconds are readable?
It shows **10:57**
